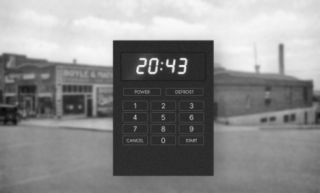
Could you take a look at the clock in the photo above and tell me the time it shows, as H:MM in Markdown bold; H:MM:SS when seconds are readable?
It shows **20:43**
